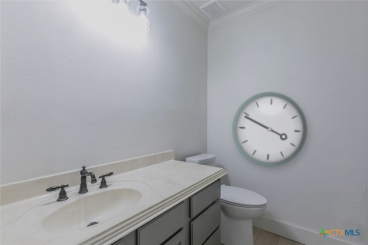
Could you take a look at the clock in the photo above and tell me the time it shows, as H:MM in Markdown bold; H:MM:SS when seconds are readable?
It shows **3:49**
